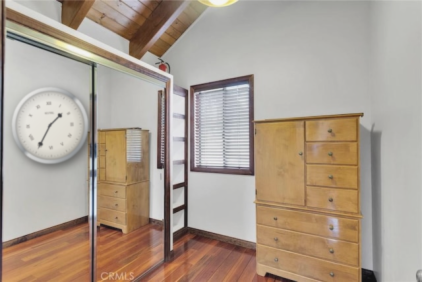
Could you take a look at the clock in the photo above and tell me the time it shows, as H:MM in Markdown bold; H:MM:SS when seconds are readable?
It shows **1:35**
